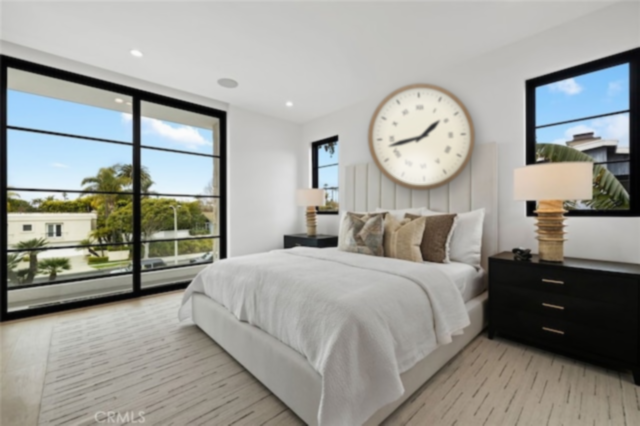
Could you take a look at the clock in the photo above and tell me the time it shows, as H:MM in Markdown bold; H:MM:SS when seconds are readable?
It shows **1:43**
